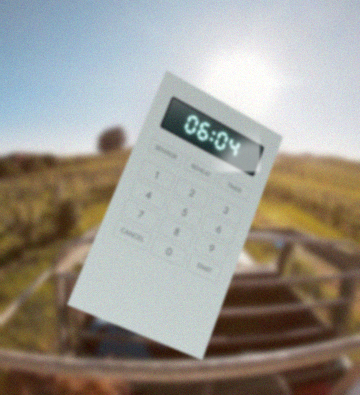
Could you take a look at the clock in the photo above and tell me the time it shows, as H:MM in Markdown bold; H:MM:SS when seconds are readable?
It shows **6:04**
